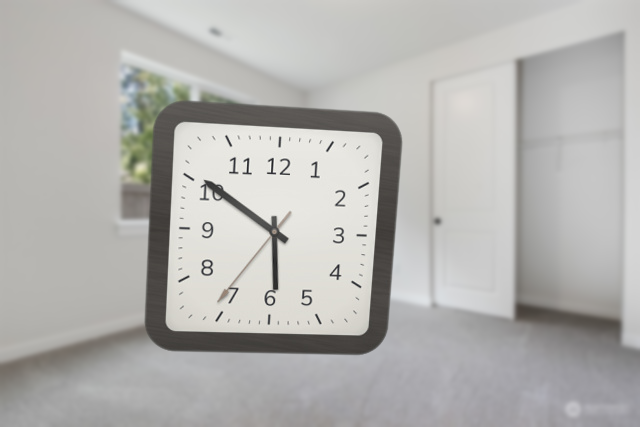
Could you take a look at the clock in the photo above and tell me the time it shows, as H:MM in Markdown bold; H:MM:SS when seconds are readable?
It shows **5:50:36**
